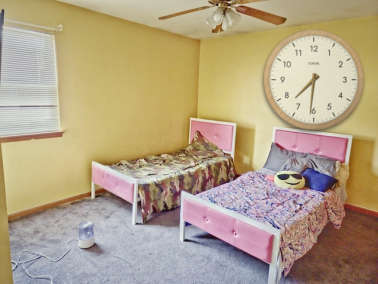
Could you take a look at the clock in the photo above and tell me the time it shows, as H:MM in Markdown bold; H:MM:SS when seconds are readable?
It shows **7:31**
